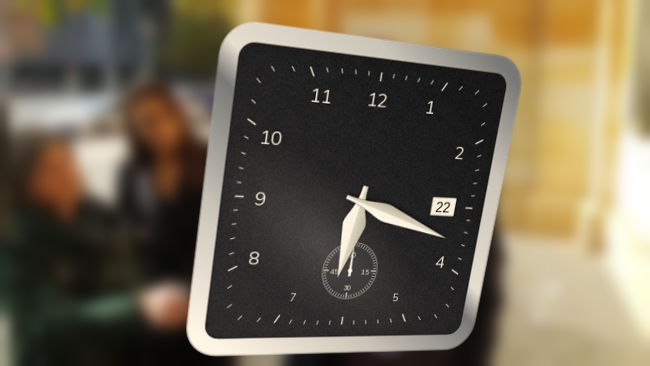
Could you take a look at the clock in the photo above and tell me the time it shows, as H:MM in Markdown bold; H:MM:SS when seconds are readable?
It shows **6:18**
